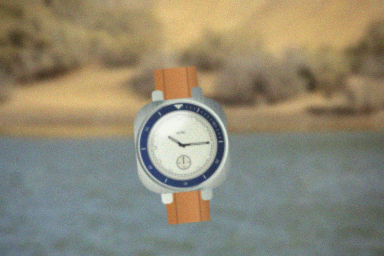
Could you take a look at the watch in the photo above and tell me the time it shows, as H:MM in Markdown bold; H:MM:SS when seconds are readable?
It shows **10:15**
